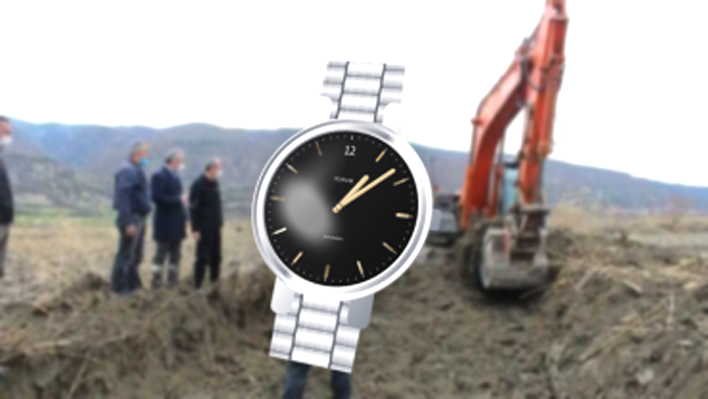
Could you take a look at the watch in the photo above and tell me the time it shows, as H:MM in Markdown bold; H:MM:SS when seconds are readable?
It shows **1:08**
